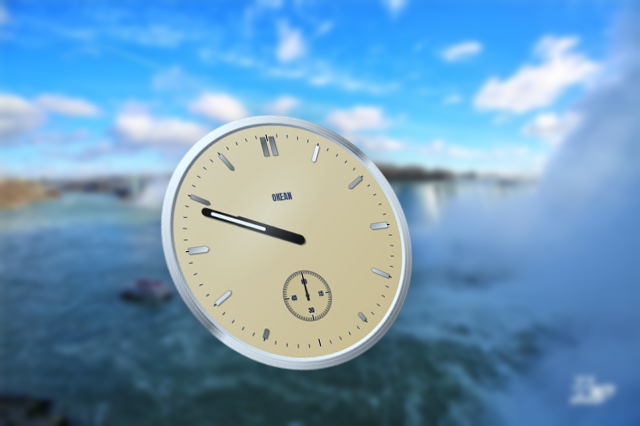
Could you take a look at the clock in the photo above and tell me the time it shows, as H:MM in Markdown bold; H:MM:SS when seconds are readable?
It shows **9:49**
